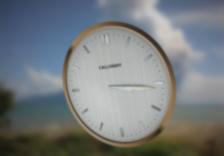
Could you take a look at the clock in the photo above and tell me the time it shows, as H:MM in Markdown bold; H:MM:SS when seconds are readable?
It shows **3:16**
